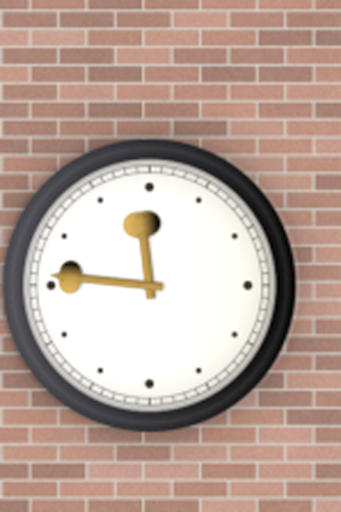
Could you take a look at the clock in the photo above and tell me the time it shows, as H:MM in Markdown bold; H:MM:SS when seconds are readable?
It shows **11:46**
